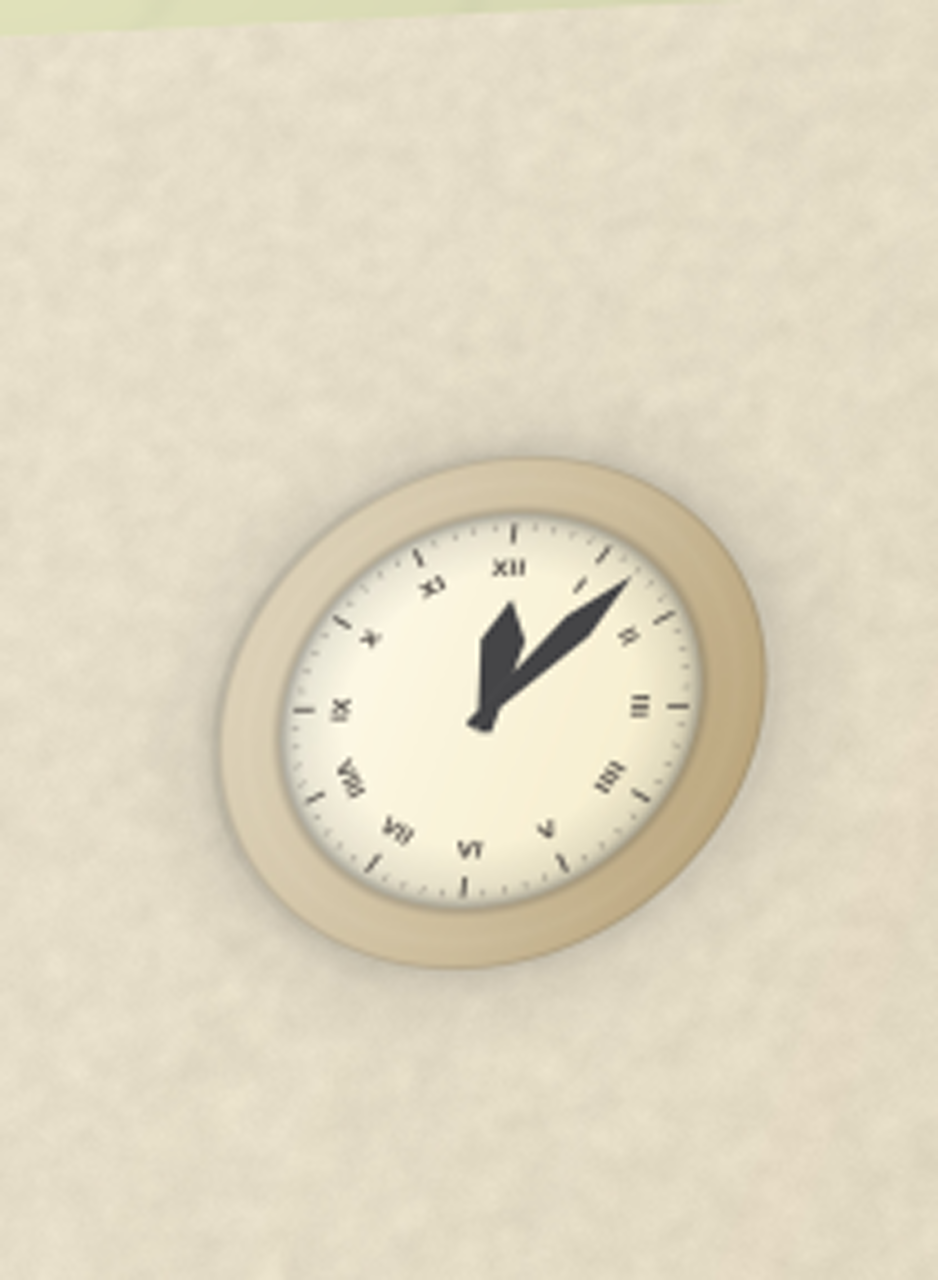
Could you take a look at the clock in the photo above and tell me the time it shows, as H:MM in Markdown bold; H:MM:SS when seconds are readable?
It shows **12:07**
